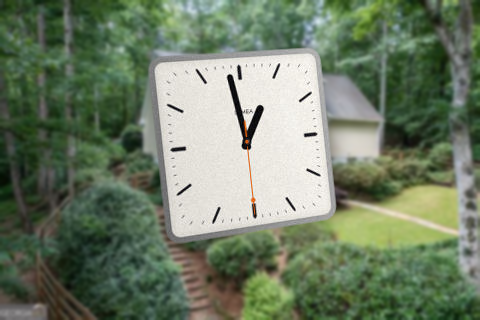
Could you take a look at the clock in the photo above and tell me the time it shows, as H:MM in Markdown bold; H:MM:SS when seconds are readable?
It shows **12:58:30**
